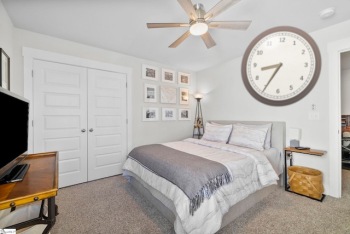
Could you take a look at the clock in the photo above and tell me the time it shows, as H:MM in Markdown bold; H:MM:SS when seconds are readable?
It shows **8:35**
